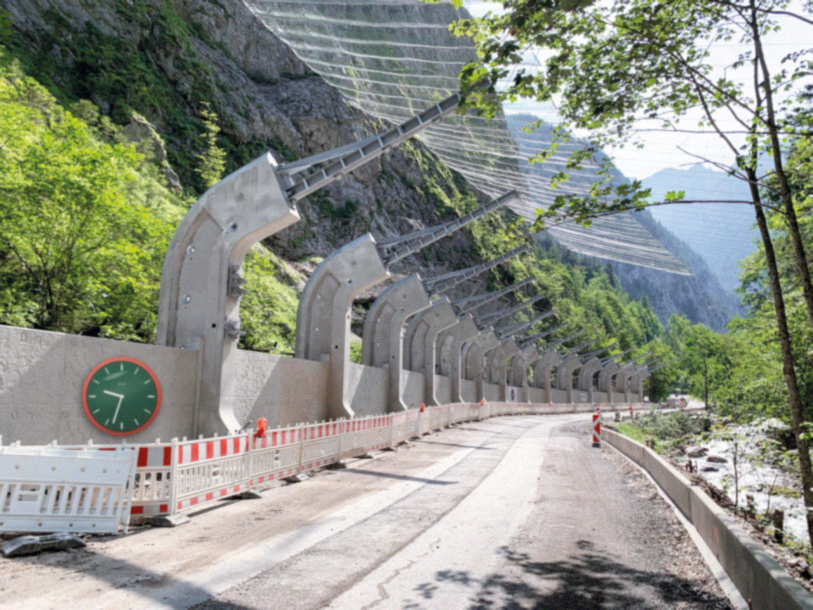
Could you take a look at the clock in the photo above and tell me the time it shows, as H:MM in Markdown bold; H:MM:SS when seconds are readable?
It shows **9:33**
